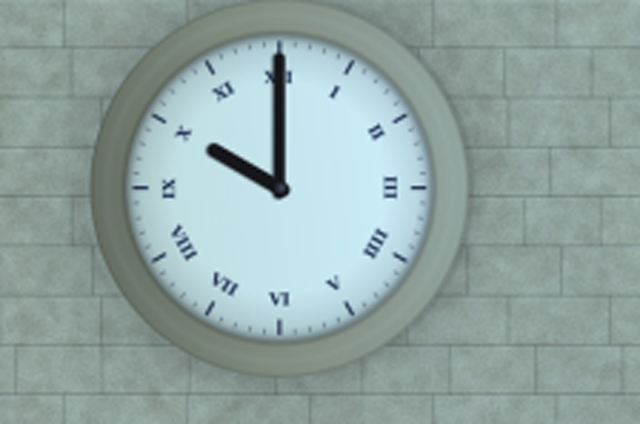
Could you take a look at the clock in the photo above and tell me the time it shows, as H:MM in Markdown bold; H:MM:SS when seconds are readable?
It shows **10:00**
